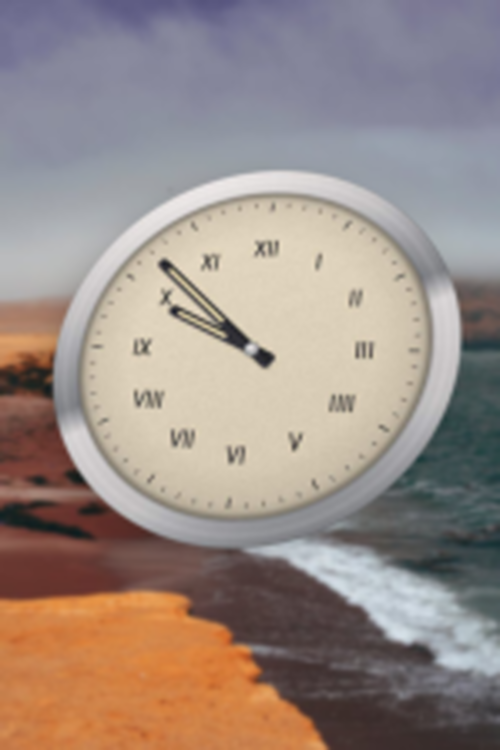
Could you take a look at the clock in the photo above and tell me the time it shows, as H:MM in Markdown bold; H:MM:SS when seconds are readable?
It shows **9:52**
